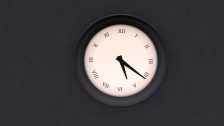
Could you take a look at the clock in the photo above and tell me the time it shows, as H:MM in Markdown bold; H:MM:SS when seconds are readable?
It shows **5:21**
